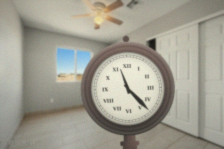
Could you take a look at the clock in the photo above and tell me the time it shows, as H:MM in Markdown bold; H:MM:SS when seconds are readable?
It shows **11:23**
